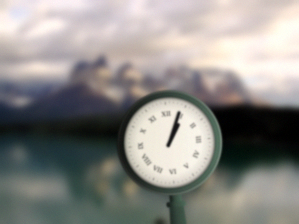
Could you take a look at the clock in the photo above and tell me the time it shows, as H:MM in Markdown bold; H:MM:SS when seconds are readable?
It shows **1:04**
